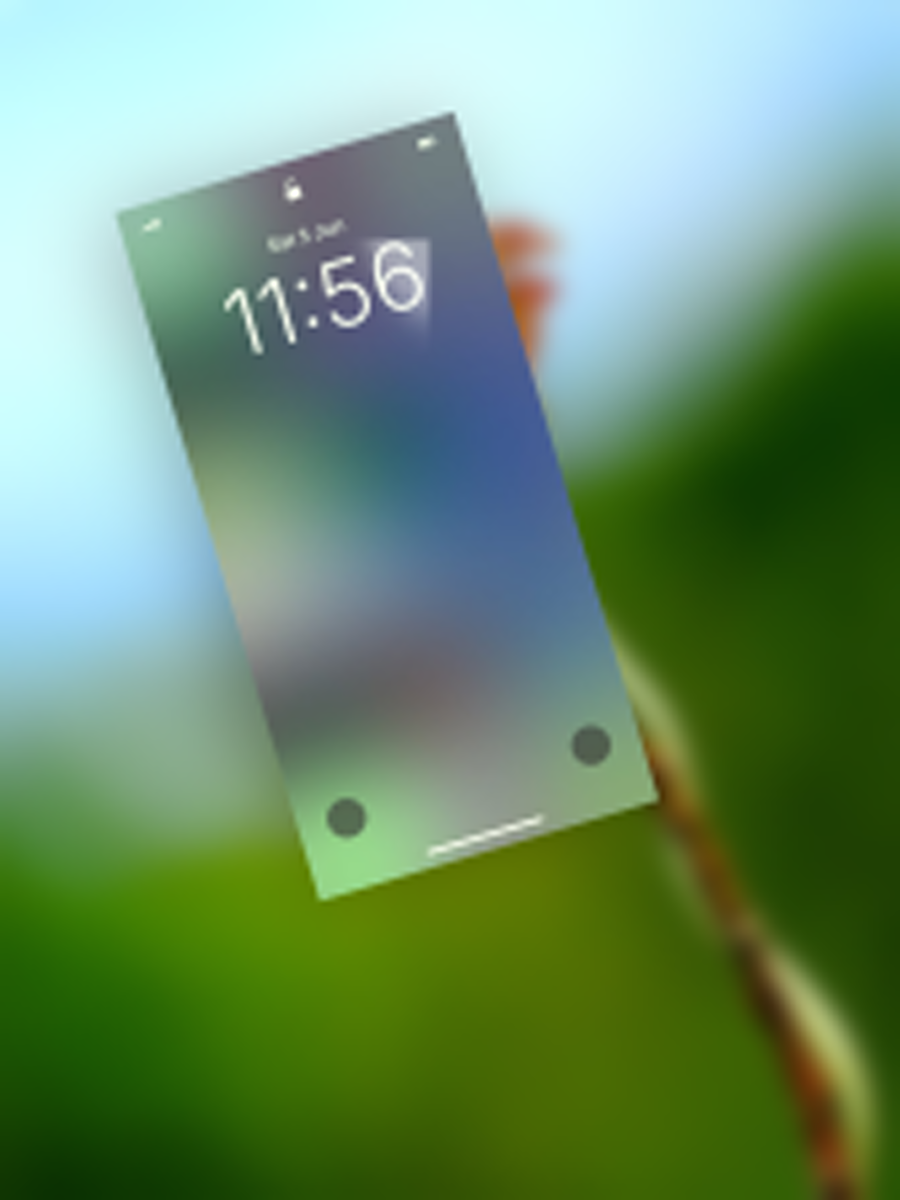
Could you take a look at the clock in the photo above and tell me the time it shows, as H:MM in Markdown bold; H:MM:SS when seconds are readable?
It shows **11:56**
